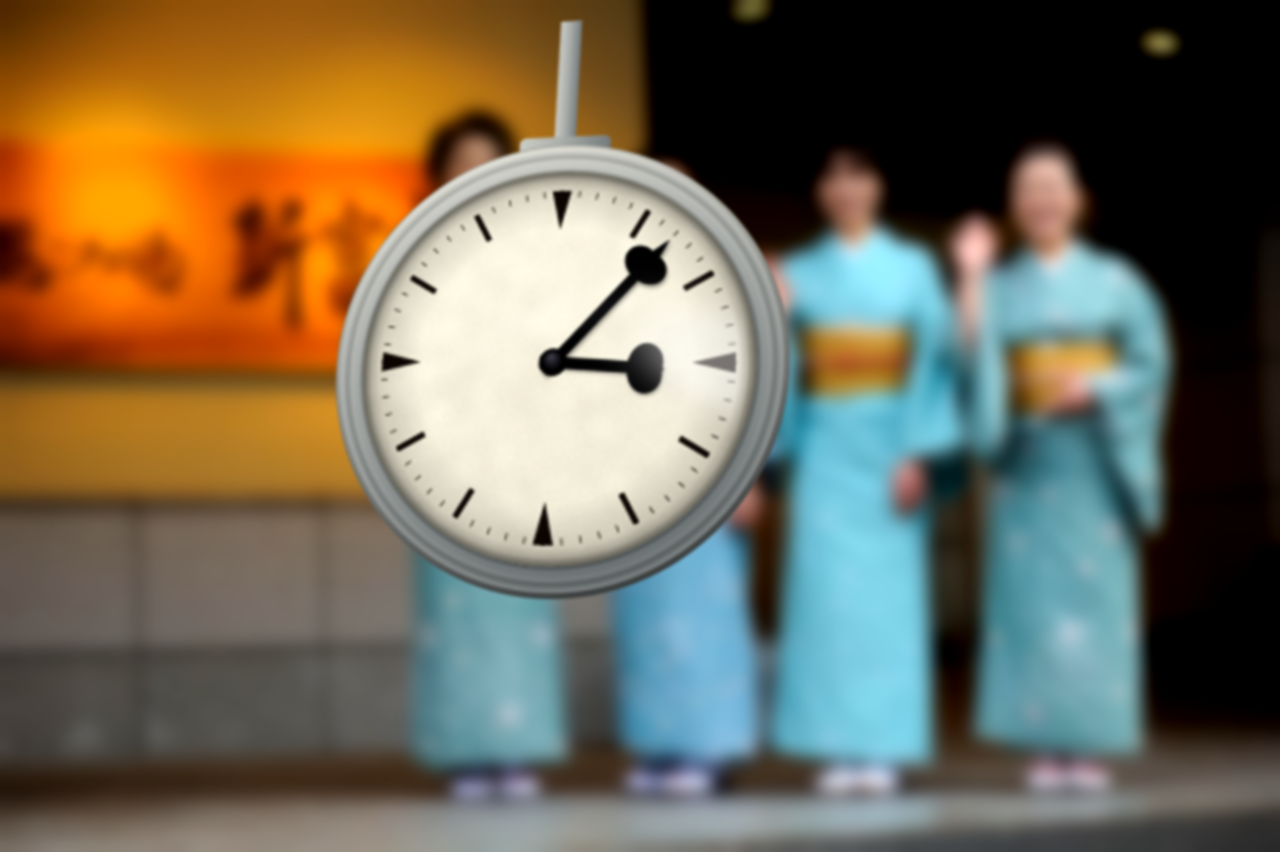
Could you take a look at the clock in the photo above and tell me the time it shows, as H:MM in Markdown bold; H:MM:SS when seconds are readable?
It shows **3:07**
